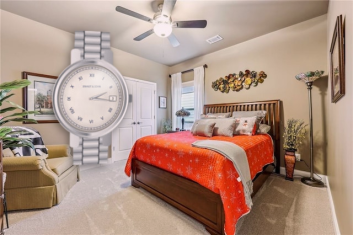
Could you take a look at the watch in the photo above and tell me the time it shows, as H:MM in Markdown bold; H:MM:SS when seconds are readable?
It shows **2:16**
